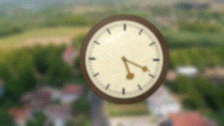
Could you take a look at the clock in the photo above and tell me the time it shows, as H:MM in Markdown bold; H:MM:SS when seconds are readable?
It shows **5:19**
